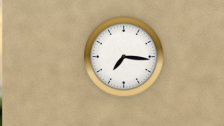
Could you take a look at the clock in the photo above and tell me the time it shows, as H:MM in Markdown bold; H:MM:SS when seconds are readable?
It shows **7:16**
